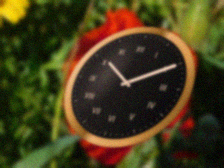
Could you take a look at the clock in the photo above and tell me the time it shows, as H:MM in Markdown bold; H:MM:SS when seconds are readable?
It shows **10:10**
